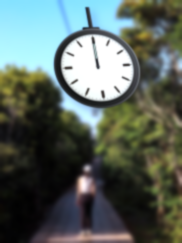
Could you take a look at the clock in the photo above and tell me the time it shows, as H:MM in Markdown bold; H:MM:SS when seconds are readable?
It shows **12:00**
